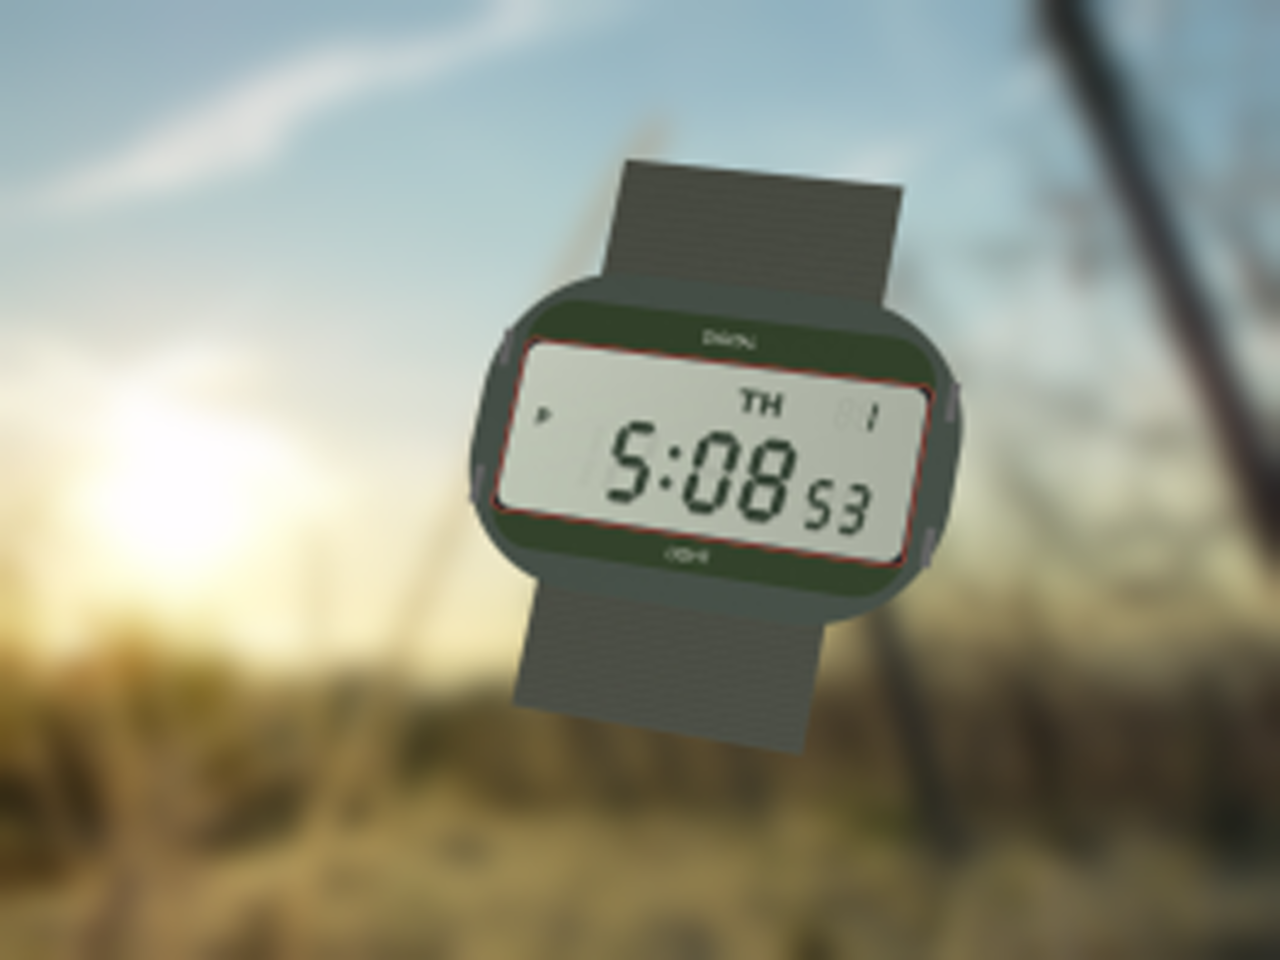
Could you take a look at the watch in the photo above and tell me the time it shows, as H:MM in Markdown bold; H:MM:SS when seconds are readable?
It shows **5:08:53**
